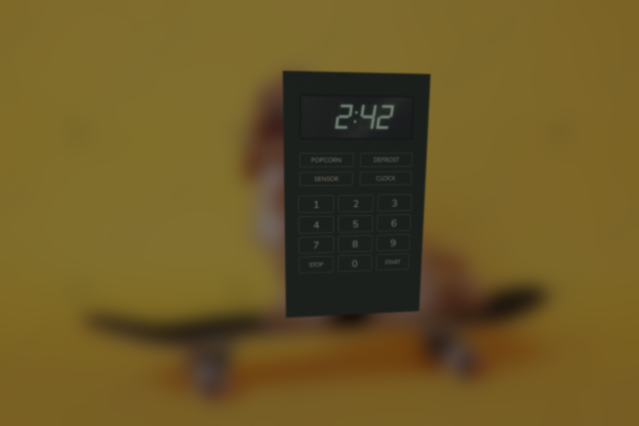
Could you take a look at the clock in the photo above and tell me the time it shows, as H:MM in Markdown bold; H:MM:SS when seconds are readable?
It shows **2:42**
